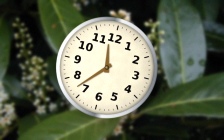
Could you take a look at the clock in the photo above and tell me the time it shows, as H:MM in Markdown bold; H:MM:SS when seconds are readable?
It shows **11:37**
